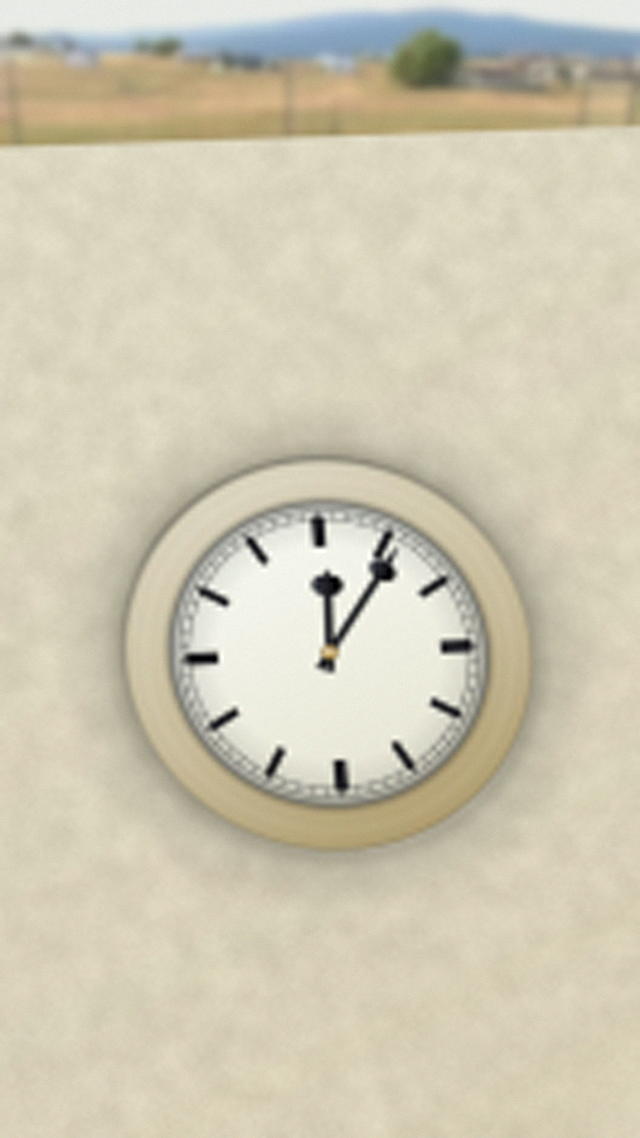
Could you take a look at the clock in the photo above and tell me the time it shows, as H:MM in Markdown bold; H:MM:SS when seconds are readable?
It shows **12:06**
